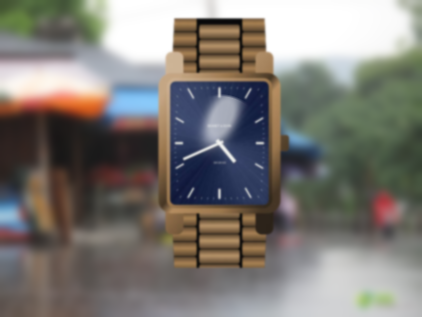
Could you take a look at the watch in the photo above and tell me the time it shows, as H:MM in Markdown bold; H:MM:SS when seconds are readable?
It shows **4:41**
